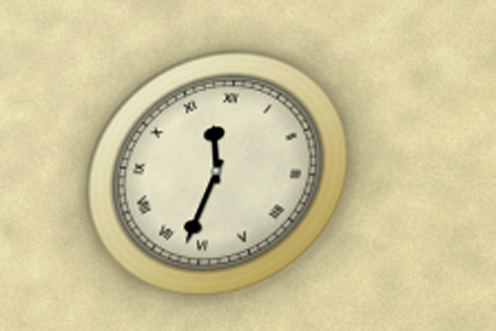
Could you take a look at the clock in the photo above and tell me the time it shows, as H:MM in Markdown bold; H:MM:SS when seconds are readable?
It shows **11:32**
